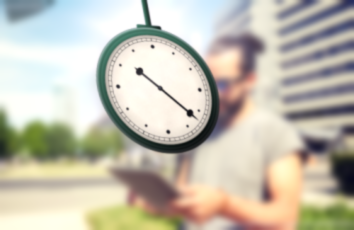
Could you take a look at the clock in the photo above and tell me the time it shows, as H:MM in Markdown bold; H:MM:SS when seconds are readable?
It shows **10:22**
